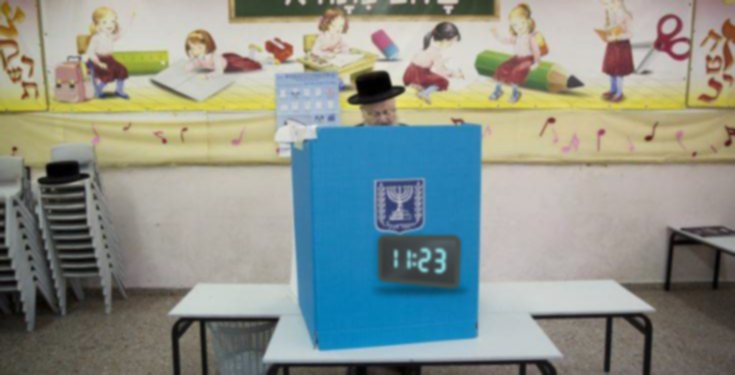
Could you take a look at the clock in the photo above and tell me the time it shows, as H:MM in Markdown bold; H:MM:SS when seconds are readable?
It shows **11:23**
